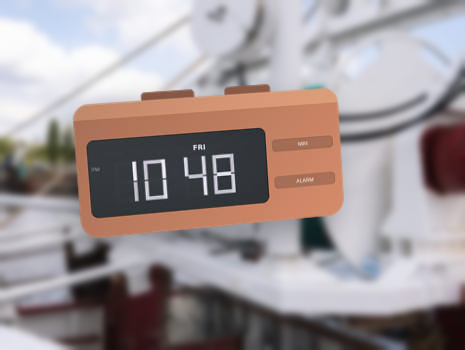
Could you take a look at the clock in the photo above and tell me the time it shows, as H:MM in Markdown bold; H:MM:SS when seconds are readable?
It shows **10:48**
